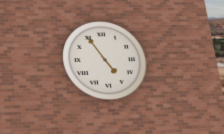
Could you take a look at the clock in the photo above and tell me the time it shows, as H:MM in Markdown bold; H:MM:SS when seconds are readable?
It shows **4:55**
